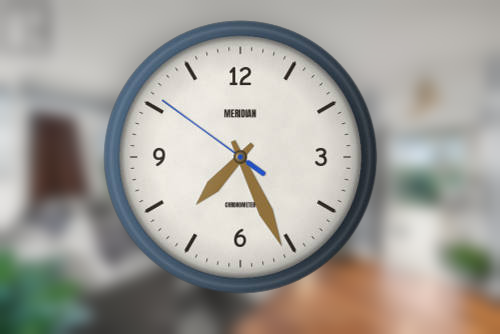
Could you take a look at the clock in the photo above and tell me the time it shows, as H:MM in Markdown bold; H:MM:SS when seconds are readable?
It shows **7:25:51**
